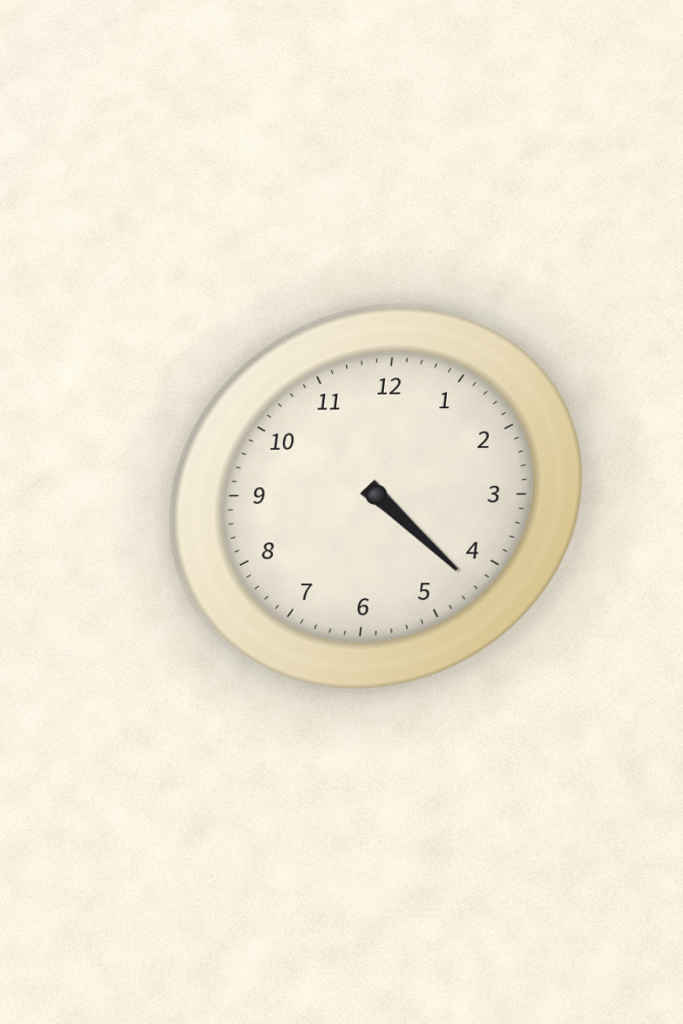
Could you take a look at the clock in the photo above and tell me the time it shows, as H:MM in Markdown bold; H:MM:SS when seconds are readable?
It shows **4:22**
